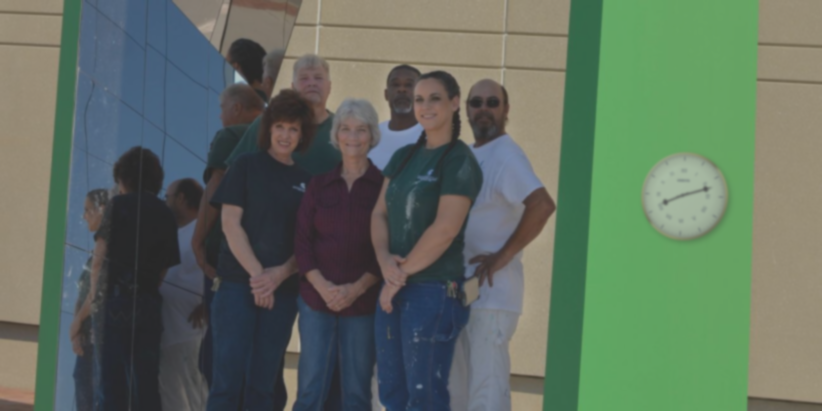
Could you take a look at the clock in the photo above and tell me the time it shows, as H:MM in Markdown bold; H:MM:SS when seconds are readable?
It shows **8:12**
